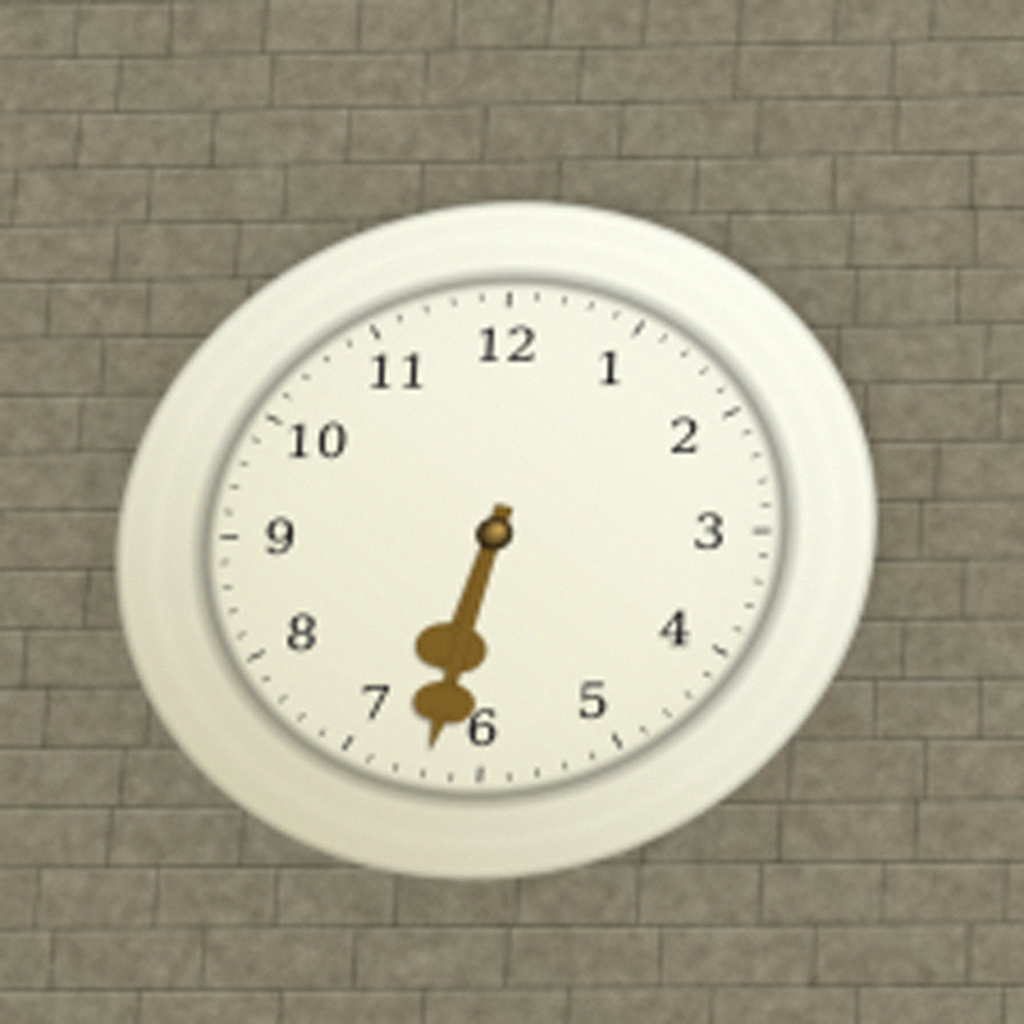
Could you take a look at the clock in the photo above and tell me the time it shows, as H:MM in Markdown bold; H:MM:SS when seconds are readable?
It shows **6:32**
